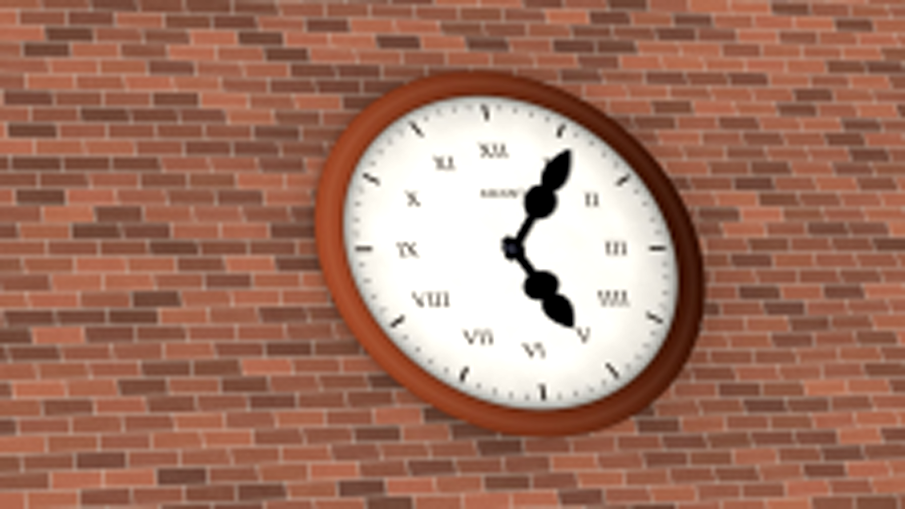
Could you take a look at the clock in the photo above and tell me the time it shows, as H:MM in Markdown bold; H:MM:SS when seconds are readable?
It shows **5:06**
